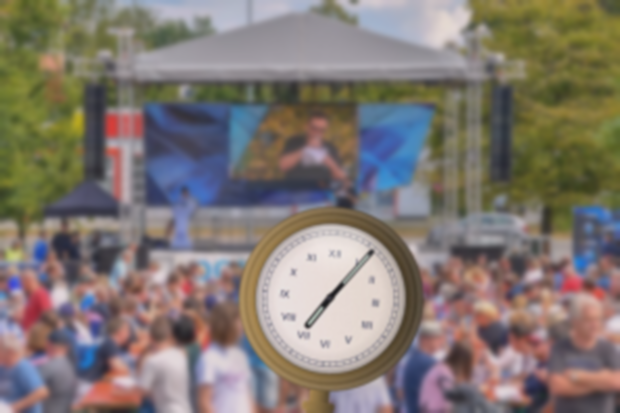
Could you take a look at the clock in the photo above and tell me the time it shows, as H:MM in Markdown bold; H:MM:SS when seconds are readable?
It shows **7:06**
